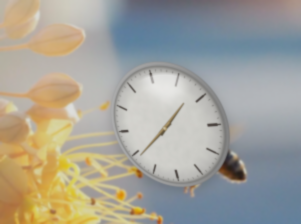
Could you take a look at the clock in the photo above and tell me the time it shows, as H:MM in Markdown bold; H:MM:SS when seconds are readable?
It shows **1:39**
